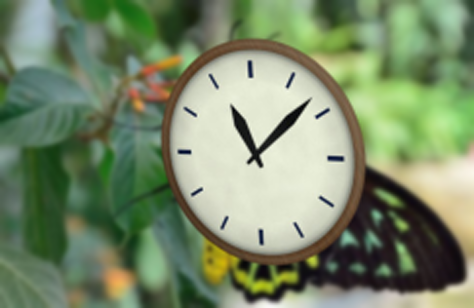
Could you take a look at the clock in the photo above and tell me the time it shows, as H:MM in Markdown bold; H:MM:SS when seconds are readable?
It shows **11:08**
